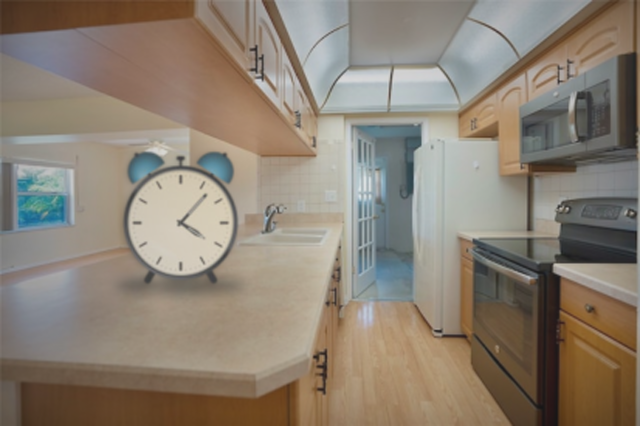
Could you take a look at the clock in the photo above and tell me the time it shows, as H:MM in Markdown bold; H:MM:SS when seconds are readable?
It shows **4:07**
